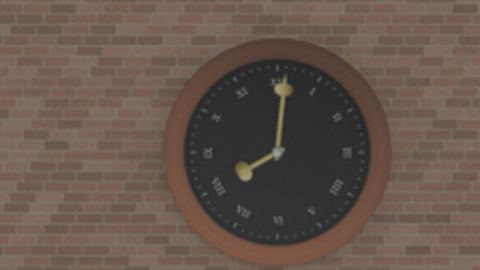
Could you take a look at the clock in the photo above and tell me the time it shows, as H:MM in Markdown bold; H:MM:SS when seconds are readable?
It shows **8:01**
